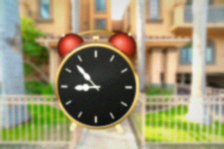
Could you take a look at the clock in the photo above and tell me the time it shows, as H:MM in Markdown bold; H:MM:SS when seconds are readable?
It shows **8:53**
